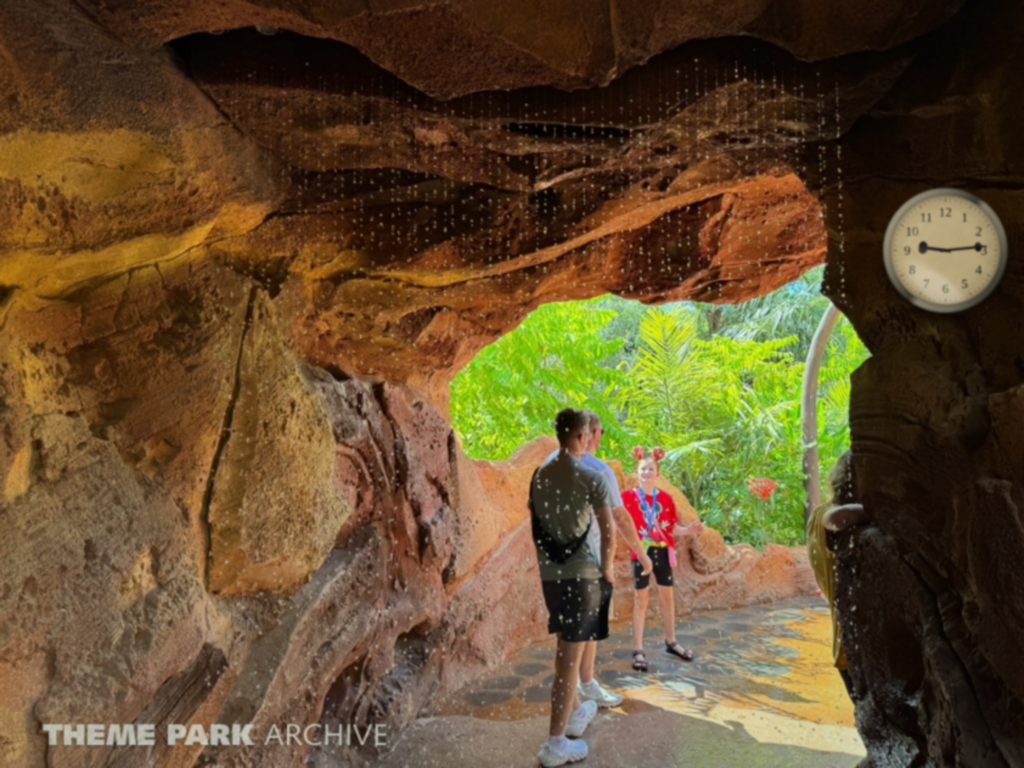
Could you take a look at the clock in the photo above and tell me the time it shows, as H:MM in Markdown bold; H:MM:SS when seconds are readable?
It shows **9:14**
